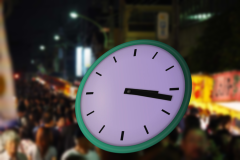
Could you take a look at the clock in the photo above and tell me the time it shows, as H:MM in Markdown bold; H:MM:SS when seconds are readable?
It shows **3:17**
